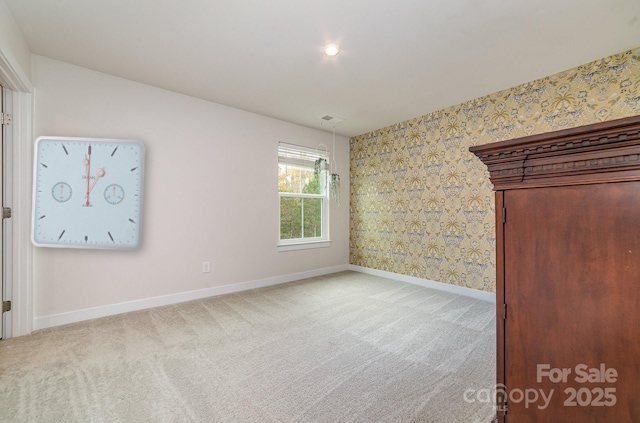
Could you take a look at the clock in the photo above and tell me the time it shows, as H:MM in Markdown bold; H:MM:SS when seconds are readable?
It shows **12:59**
